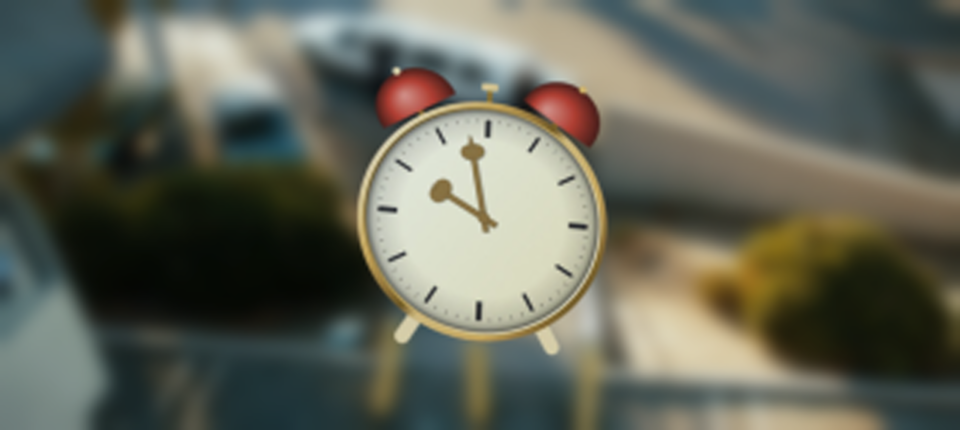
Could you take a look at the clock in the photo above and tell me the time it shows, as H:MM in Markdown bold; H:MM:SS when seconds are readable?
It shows **9:58**
